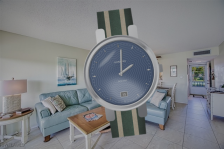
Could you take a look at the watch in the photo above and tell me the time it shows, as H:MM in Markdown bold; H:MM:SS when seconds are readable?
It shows **2:01**
